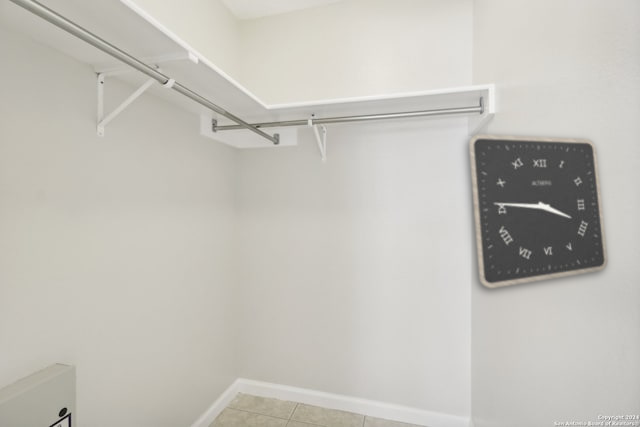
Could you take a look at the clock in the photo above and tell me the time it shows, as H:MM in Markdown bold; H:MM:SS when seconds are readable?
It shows **3:46**
